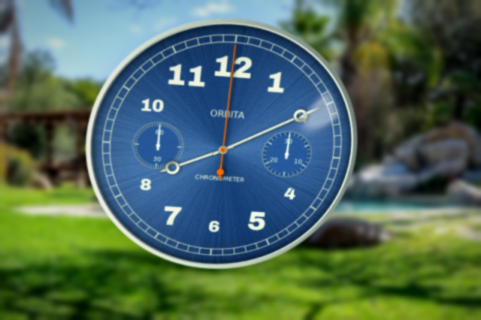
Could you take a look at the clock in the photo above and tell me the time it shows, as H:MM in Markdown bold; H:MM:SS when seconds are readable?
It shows **8:10**
